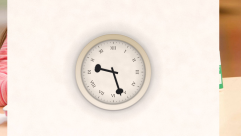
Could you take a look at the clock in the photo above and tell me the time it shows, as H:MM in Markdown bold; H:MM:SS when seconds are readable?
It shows **9:27**
